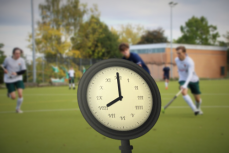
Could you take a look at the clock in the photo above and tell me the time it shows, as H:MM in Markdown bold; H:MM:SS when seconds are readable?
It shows **8:00**
